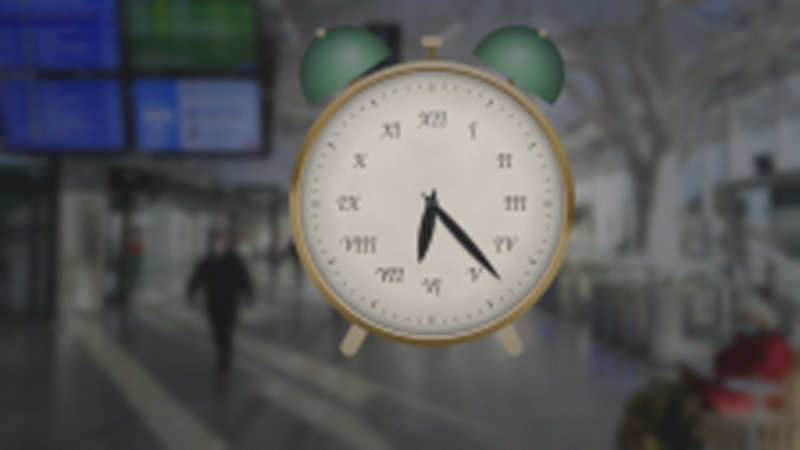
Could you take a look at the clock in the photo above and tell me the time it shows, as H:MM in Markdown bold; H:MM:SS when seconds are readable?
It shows **6:23**
